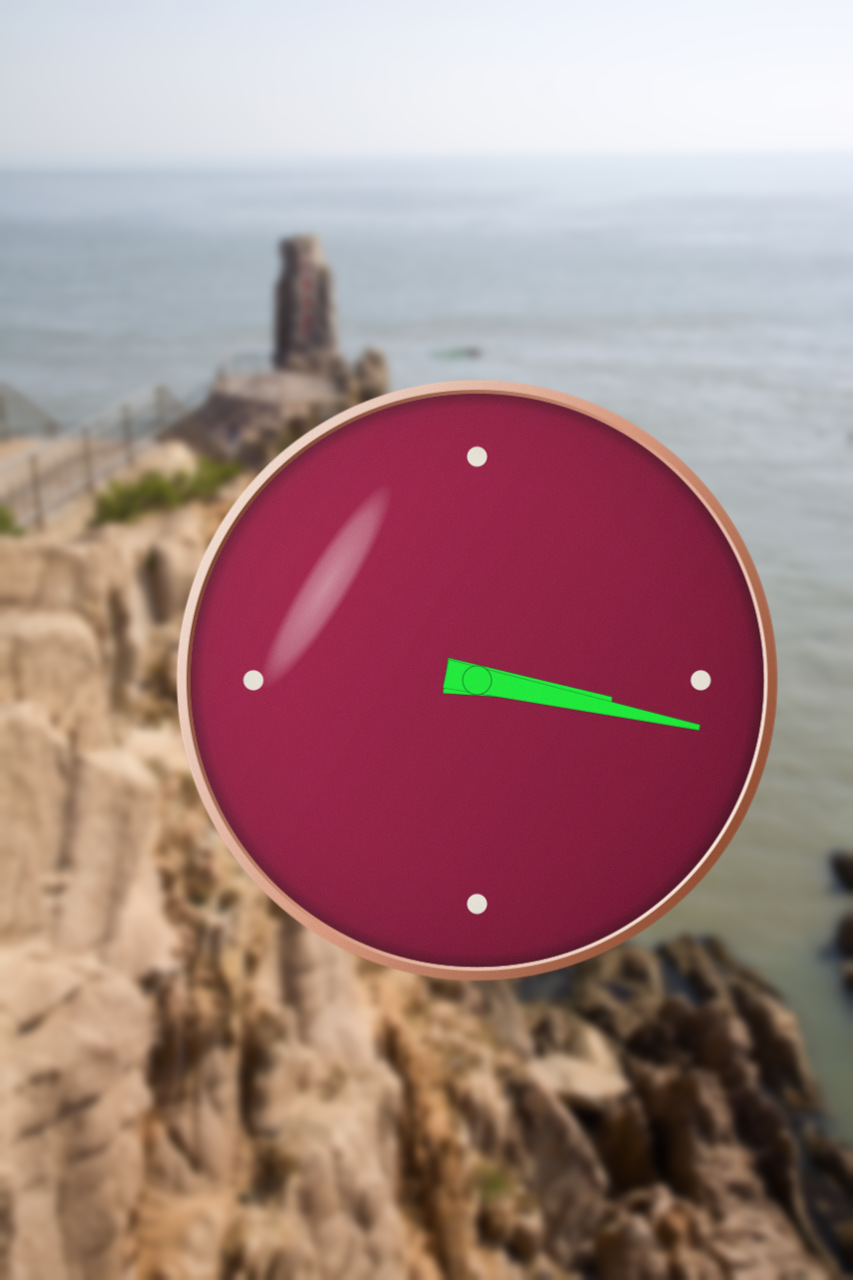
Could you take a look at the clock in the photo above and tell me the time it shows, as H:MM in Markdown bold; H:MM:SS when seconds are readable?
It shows **3:17**
